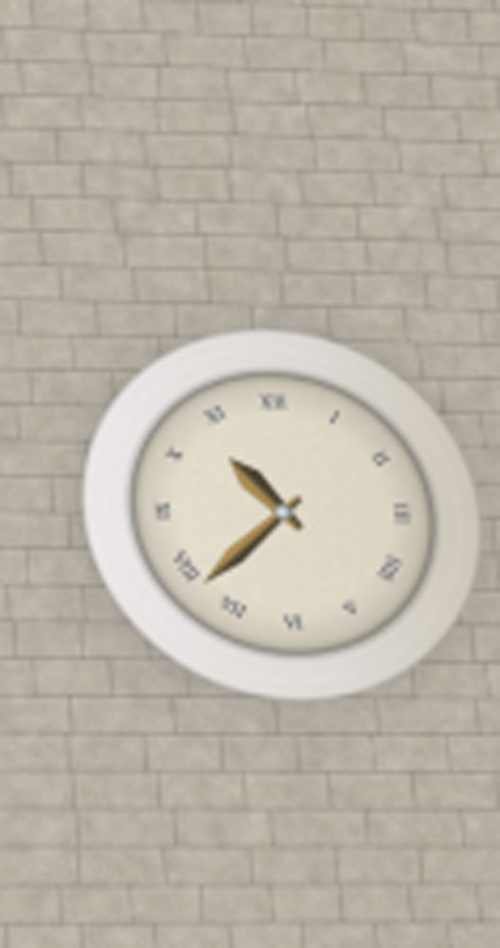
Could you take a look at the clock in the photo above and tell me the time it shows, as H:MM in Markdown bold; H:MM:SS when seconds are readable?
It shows **10:38**
